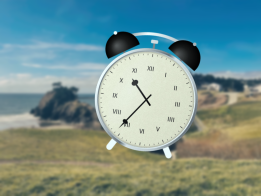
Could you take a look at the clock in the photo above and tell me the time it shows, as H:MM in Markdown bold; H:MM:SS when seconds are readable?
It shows **10:36**
